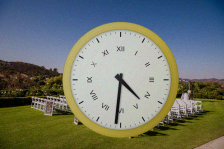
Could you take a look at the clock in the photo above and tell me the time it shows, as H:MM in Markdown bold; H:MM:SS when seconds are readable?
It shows **4:31**
